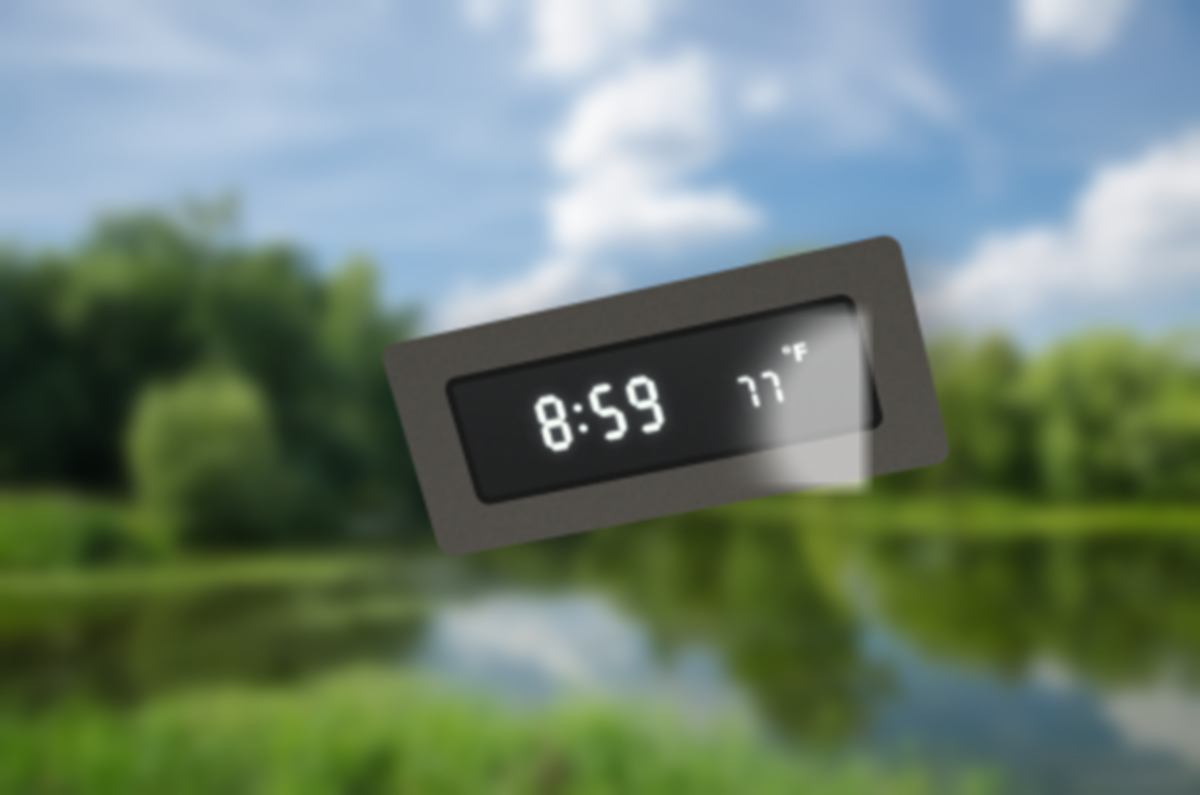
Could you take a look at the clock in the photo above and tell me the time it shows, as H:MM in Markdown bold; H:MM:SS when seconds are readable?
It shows **8:59**
